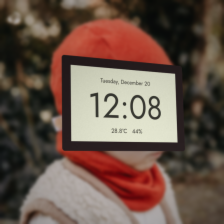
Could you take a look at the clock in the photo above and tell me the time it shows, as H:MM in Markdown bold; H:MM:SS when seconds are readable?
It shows **12:08**
